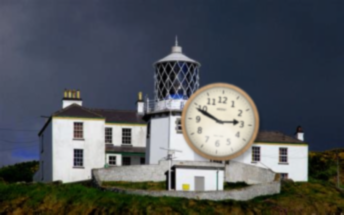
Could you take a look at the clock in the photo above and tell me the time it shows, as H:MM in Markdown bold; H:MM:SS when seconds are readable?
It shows **2:49**
